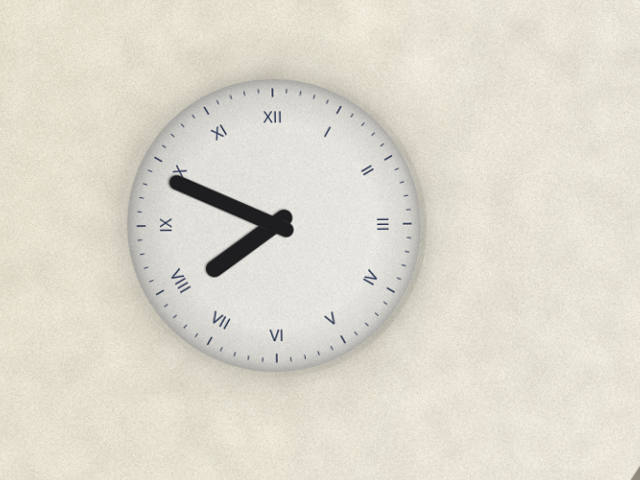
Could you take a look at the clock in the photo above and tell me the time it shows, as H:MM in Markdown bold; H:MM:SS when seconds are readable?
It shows **7:49**
